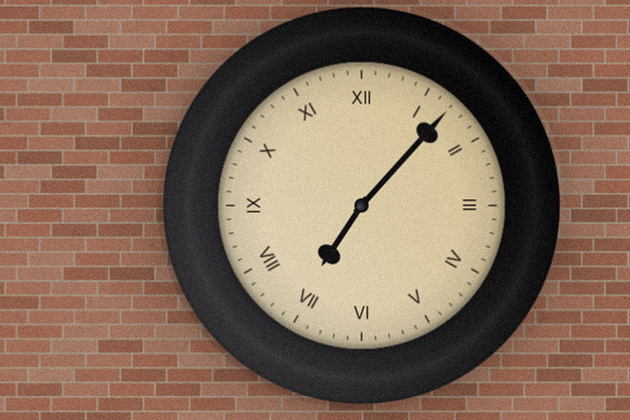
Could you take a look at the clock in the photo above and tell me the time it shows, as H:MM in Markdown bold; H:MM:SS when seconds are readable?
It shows **7:07**
